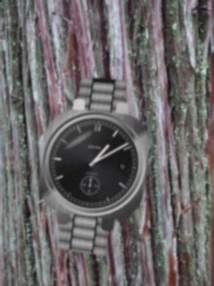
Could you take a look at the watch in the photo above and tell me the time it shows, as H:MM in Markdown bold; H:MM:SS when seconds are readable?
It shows **1:09**
